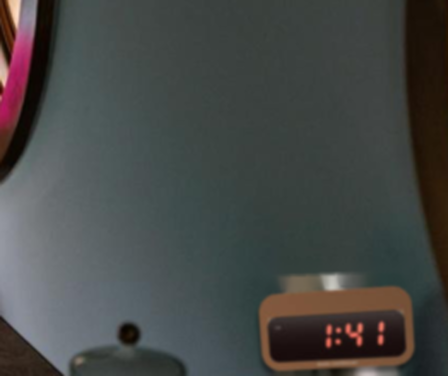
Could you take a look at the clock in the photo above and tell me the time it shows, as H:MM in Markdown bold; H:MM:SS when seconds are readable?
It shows **1:41**
